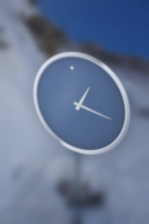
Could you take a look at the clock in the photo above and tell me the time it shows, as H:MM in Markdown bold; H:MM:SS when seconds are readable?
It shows **1:19**
